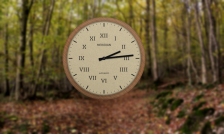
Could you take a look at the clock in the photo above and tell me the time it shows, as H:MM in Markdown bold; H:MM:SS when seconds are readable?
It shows **2:14**
